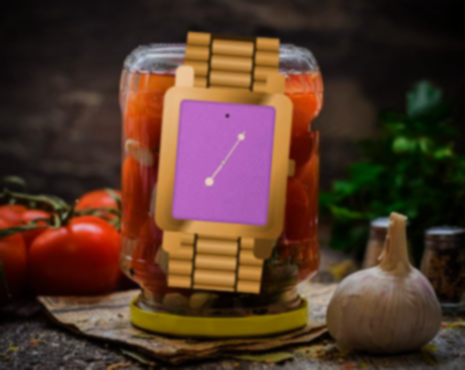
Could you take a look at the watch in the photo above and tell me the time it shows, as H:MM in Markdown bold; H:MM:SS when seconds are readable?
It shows **7:05**
